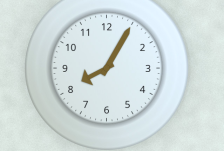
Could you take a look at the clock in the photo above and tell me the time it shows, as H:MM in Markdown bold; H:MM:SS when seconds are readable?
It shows **8:05**
